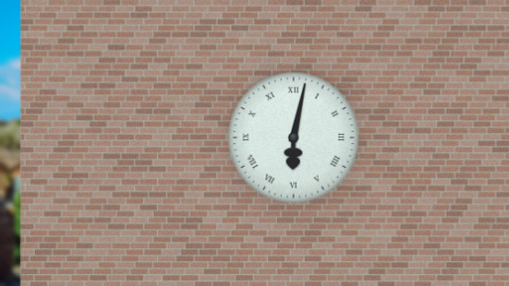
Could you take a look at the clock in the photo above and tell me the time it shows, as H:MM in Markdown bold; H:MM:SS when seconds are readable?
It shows **6:02**
